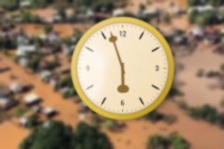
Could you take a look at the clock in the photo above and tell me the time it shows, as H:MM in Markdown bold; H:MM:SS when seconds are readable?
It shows **5:57**
